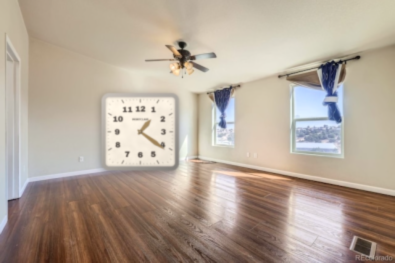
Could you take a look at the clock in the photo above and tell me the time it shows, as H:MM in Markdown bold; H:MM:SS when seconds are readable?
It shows **1:21**
